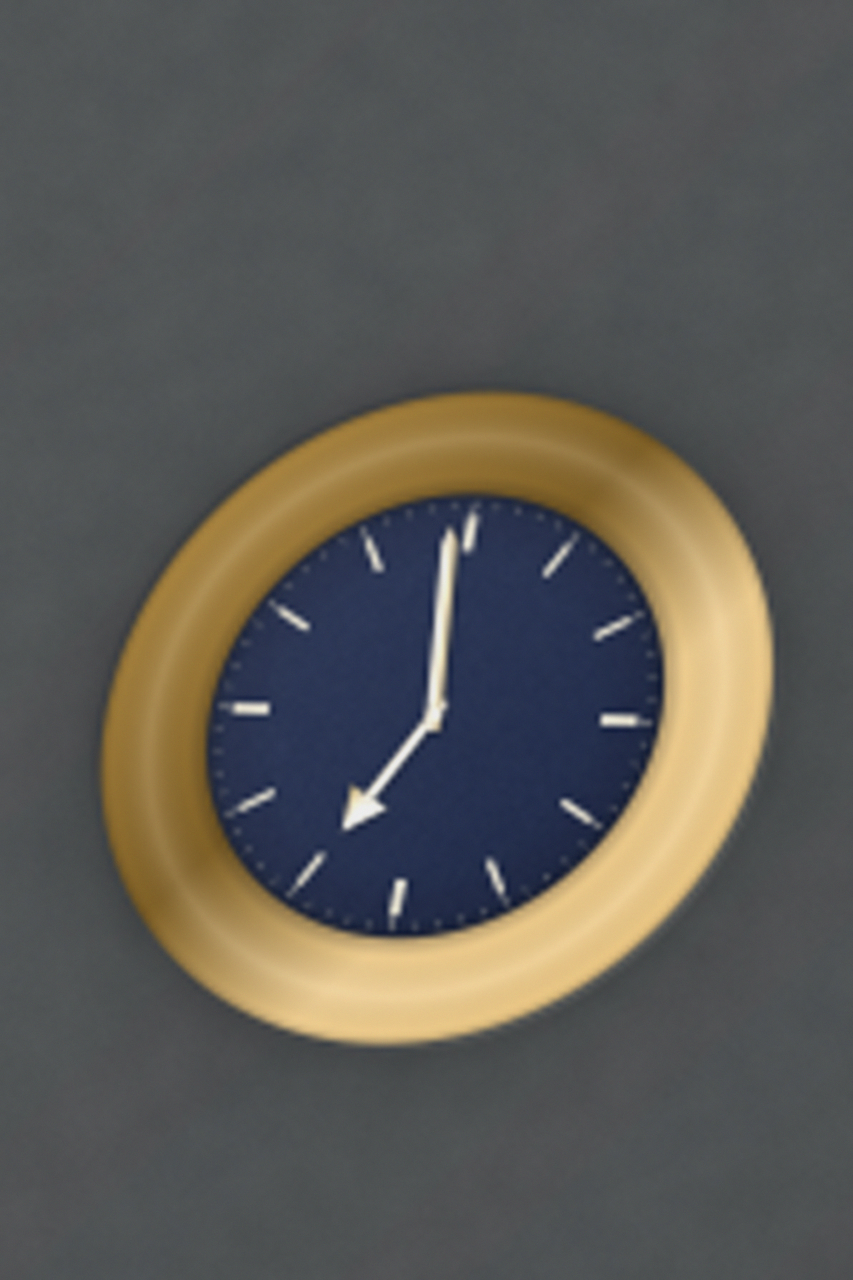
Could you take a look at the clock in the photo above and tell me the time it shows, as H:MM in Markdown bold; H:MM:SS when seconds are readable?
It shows **6:59**
